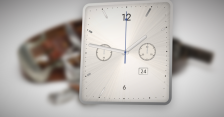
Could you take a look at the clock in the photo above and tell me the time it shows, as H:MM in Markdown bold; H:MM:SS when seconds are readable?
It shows **1:47**
